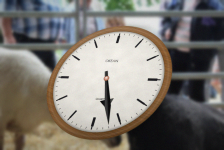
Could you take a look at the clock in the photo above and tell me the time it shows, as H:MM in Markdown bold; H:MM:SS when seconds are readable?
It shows **5:27**
